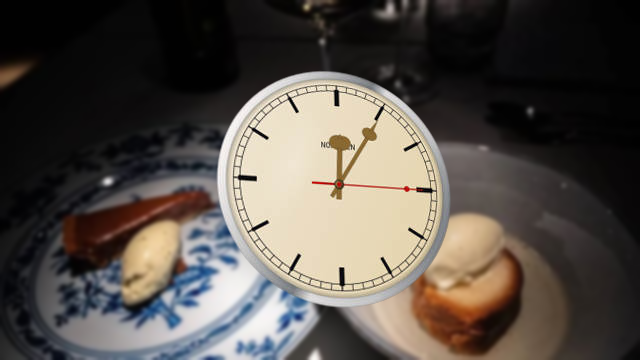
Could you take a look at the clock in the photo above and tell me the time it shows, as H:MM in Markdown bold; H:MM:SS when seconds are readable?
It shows **12:05:15**
